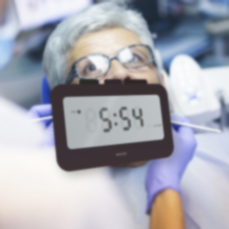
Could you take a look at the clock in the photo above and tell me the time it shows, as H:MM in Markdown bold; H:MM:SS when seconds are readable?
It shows **5:54**
